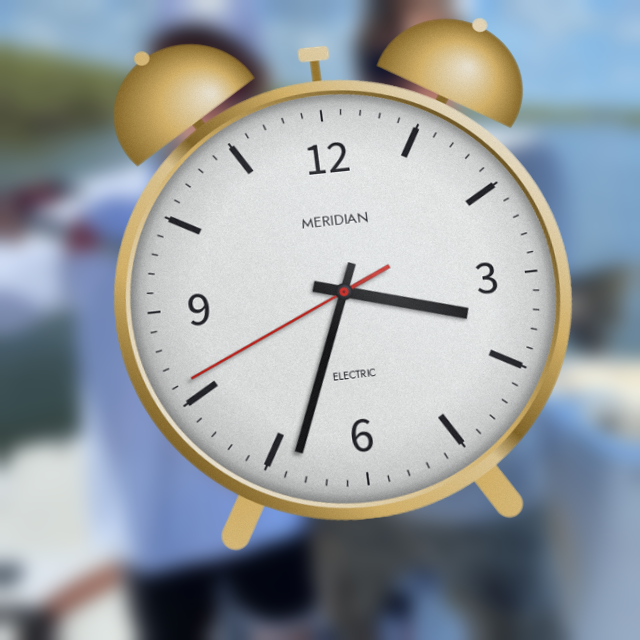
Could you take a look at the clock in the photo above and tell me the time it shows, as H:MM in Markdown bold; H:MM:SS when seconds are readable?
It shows **3:33:41**
